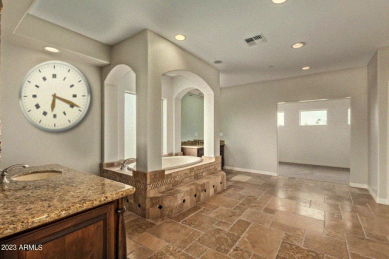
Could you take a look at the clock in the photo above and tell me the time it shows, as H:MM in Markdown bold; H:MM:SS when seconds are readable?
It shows **6:19**
